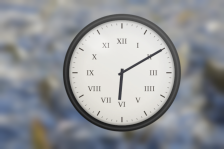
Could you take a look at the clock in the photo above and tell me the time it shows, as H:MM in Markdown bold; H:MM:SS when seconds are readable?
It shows **6:10**
